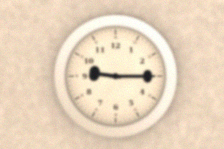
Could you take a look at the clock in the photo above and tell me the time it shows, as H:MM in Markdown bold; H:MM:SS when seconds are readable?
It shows **9:15**
